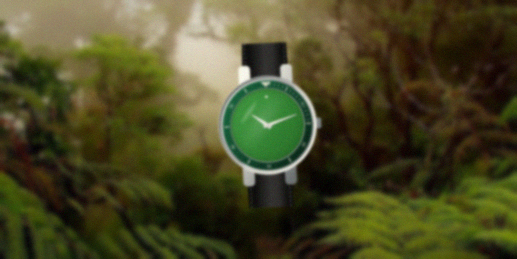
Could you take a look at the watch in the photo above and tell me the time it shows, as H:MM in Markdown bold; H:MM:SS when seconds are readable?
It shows **10:12**
